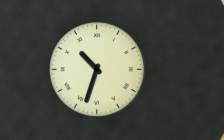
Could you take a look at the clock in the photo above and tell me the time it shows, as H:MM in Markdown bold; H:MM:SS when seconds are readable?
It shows **10:33**
